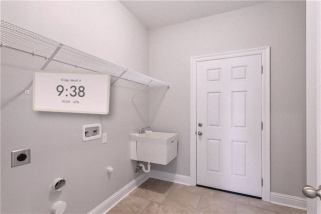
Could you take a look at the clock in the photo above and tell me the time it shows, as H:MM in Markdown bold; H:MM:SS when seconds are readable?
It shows **9:38**
